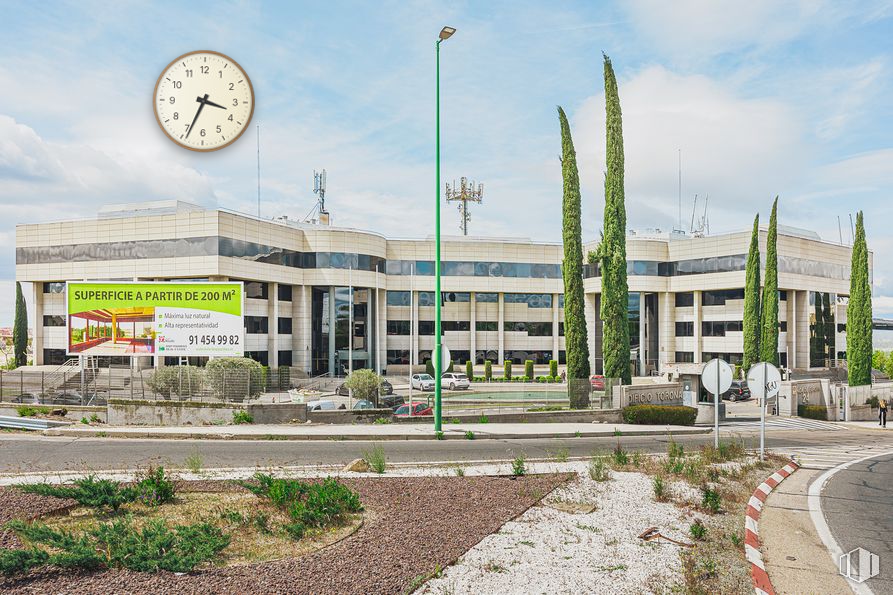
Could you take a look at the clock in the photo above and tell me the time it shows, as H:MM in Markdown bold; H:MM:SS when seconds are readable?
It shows **3:34**
